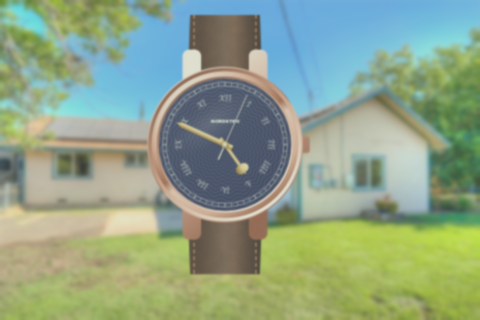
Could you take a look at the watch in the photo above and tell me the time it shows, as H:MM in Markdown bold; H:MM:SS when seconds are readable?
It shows **4:49:04**
